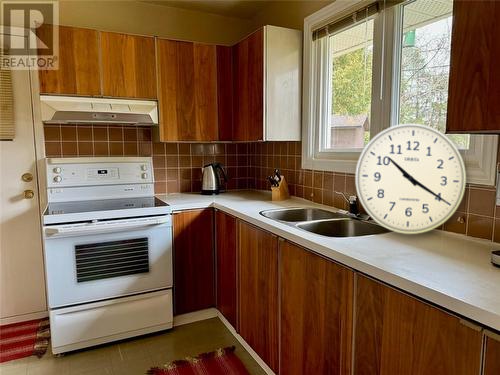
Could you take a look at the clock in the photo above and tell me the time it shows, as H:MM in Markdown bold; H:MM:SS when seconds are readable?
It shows **10:20**
